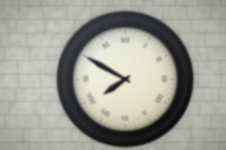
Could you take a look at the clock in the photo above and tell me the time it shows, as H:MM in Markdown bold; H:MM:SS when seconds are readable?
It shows **7:50**
